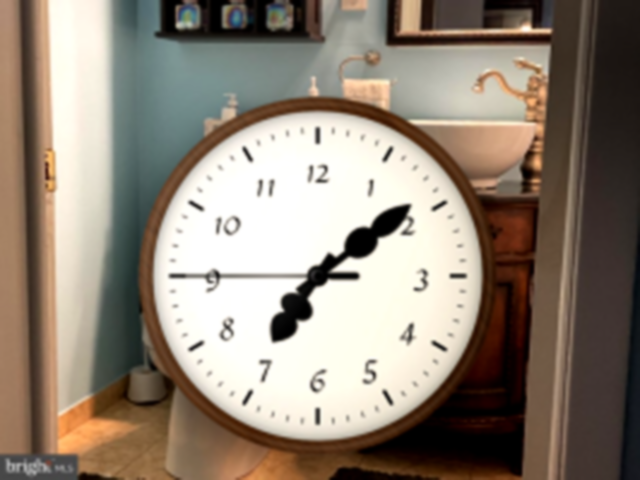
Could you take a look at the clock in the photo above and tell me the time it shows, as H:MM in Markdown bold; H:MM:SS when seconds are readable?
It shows **7:08:45**
